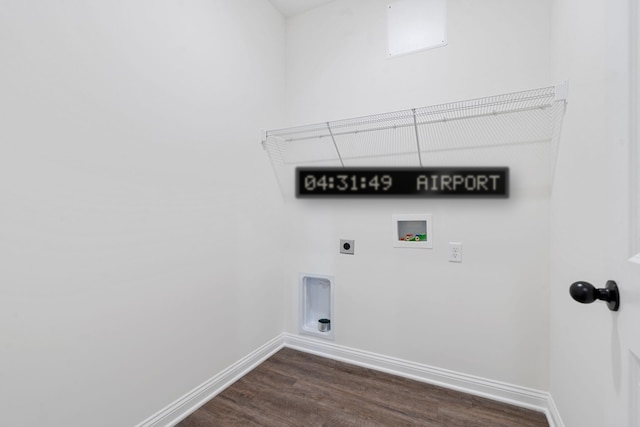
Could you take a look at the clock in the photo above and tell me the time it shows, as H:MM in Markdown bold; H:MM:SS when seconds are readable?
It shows **4:31:49**
